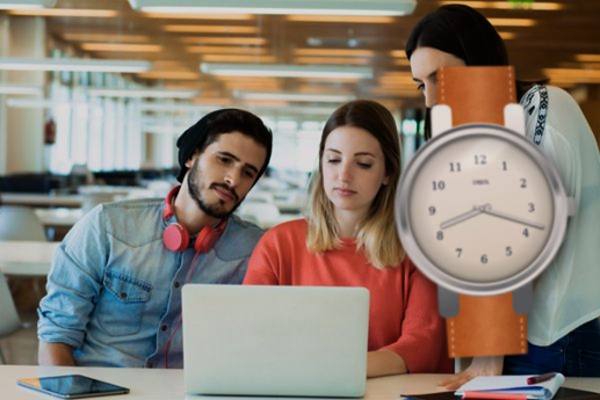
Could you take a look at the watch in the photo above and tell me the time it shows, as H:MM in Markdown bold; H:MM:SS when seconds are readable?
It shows **8:18**
